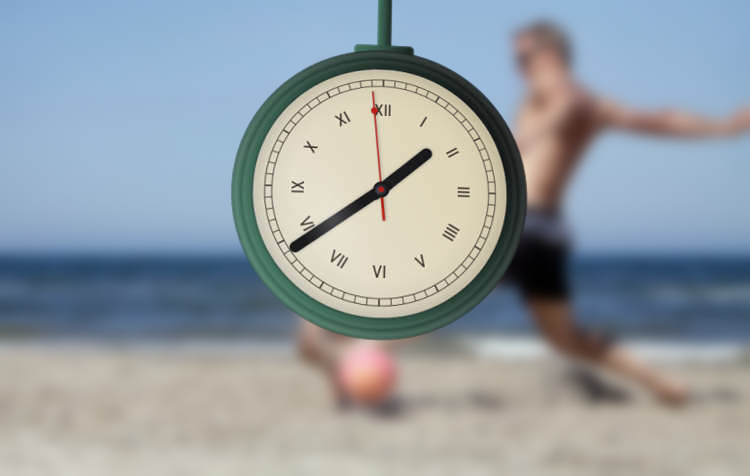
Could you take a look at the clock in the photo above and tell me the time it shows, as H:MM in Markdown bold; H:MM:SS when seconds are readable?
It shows **1:38:59**
